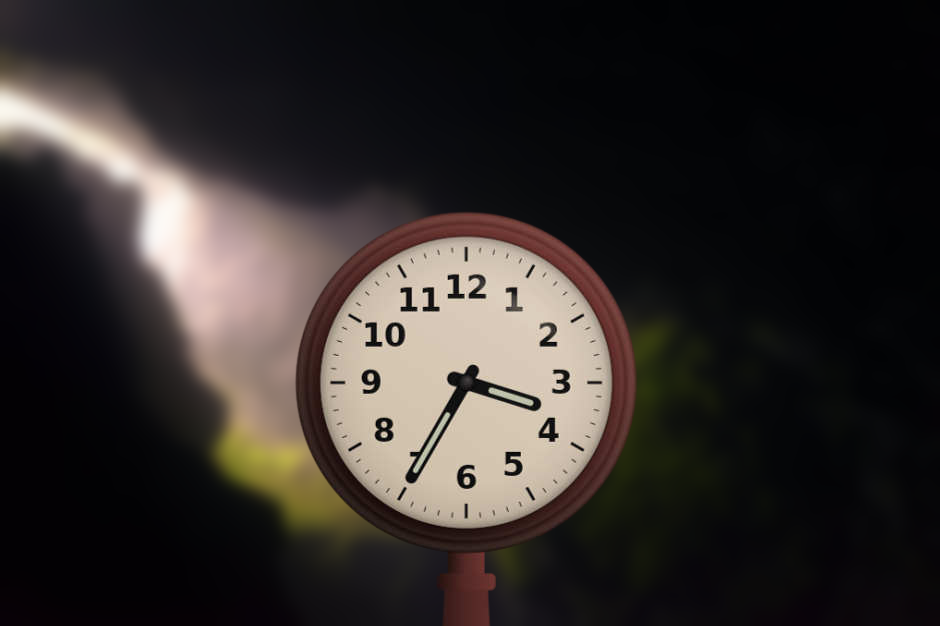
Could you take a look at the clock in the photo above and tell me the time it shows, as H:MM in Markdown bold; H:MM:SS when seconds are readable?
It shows **3:35**
